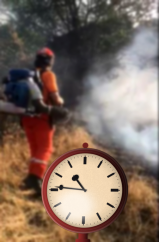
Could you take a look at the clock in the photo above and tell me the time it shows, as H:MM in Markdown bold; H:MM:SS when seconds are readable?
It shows **10:46**
